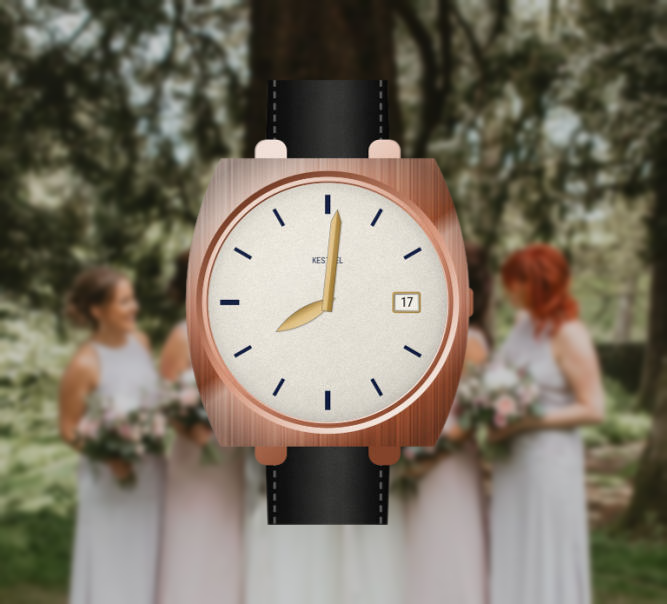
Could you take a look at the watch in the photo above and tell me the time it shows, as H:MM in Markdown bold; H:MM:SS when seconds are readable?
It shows **8:01**
